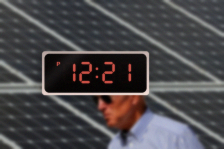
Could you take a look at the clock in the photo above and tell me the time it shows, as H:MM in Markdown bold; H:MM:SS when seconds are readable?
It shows **12:21**
